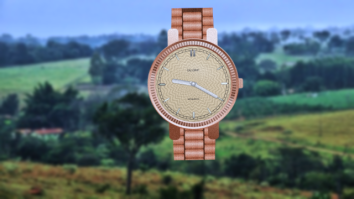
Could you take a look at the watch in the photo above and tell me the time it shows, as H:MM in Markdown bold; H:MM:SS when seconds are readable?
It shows **9:20**
